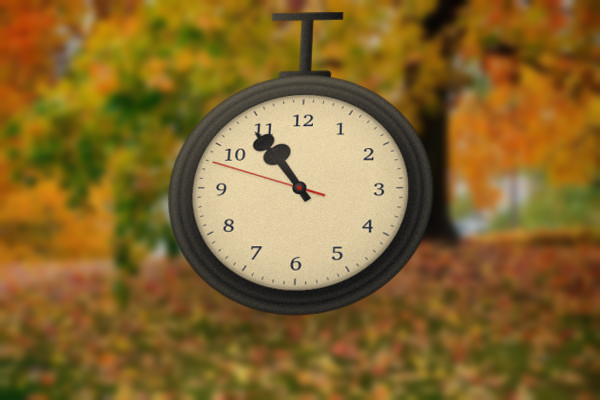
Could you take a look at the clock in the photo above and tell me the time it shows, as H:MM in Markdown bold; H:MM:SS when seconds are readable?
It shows **10:53:48**
